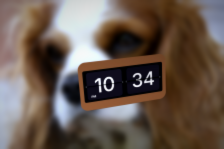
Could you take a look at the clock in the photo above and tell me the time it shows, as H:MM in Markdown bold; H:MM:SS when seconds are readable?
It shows **10:34**
